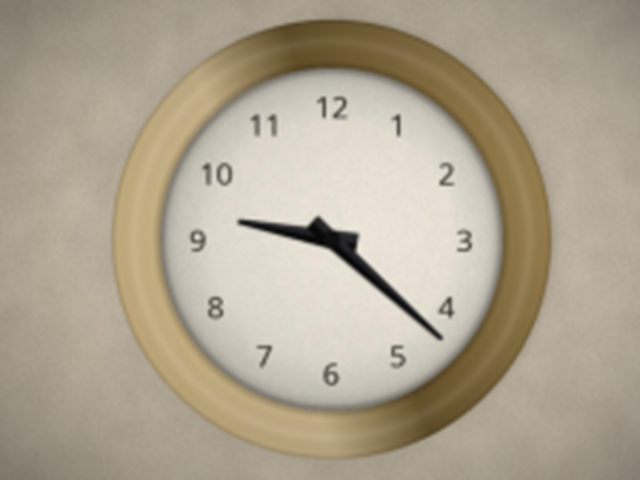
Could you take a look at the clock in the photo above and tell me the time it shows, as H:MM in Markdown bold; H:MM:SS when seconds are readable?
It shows **9:22**
